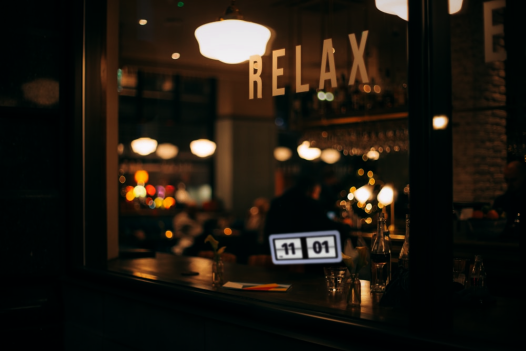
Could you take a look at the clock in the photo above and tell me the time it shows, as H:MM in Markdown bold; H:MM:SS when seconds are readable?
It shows **11:01**
